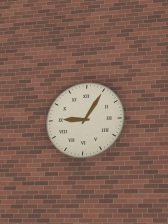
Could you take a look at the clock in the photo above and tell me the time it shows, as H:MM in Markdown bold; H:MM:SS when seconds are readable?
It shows **9:05**
